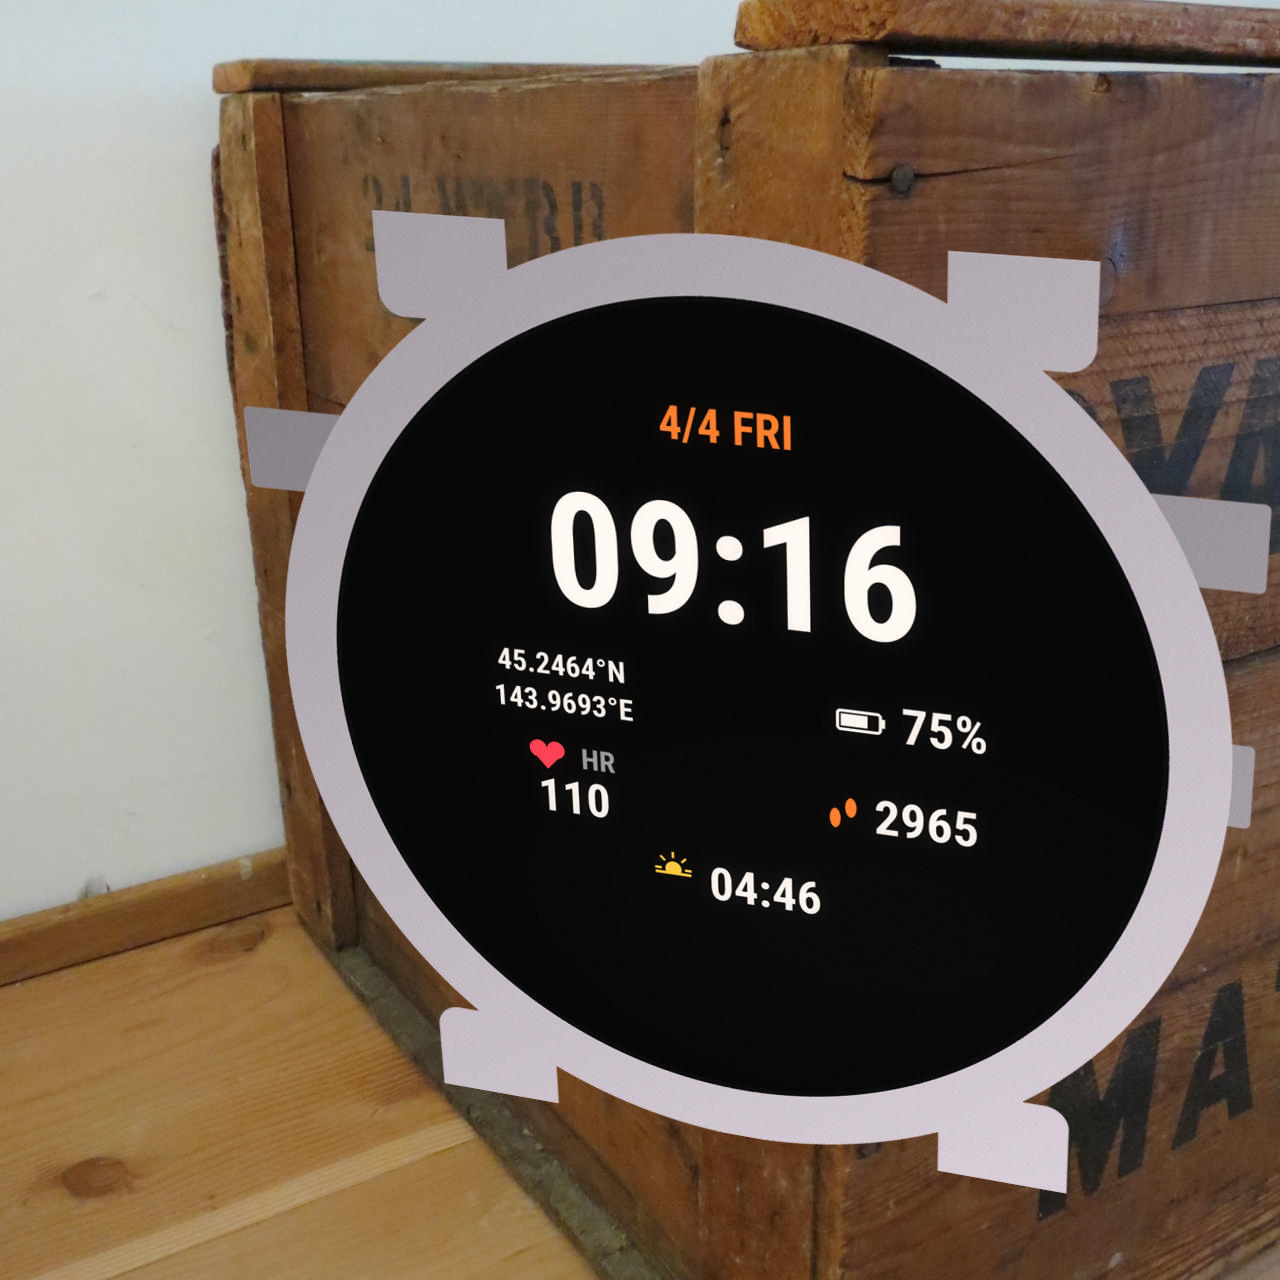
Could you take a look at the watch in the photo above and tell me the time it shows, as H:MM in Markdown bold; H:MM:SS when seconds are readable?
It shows **9:16**
